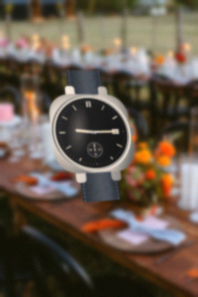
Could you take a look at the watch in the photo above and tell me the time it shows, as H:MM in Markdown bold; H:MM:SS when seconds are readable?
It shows **9:15**
